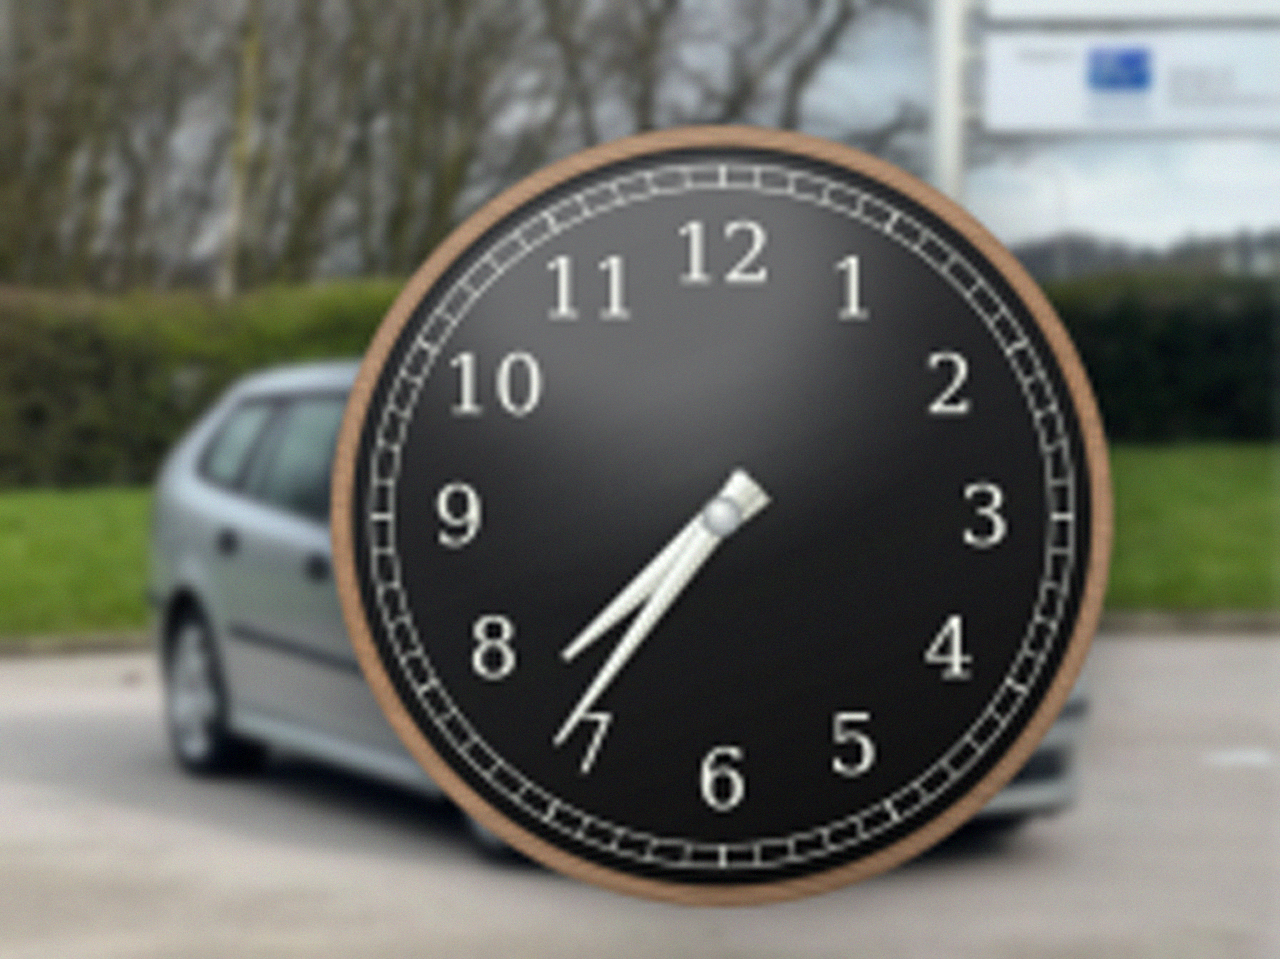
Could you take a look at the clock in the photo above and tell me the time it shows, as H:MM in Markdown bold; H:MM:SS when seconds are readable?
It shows **7:36**
